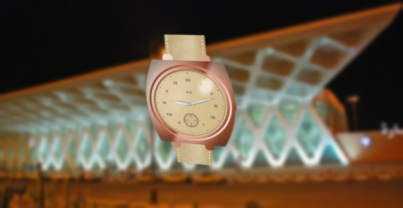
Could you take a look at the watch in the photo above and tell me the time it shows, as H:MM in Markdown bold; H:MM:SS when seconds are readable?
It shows **9:12**
